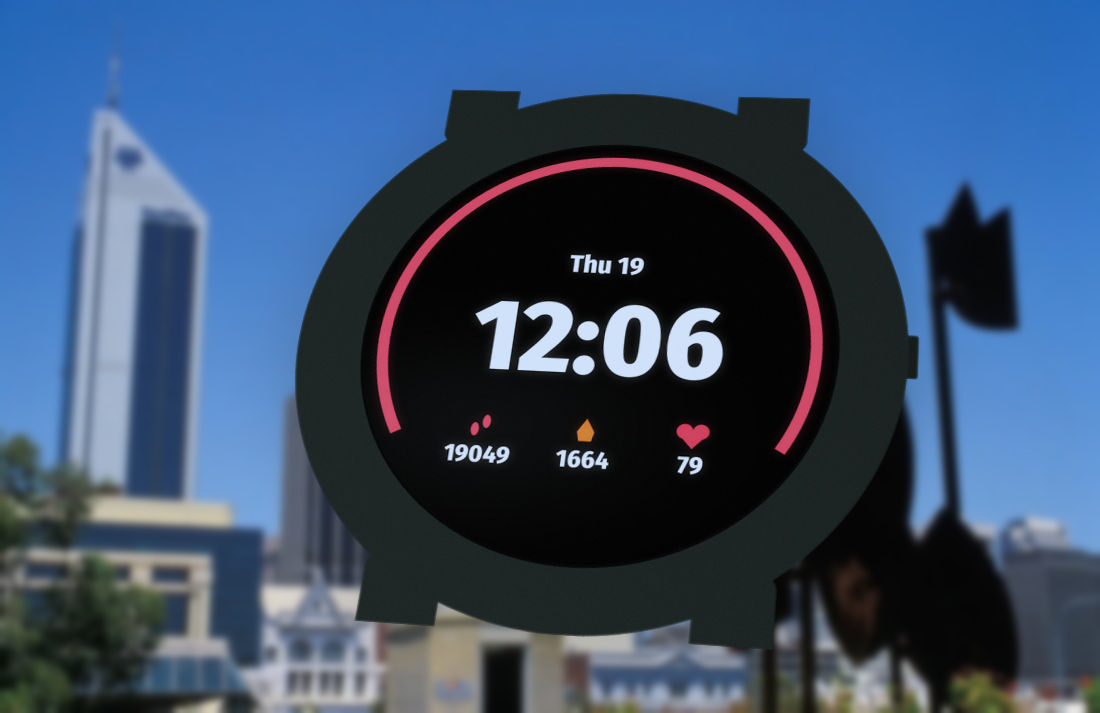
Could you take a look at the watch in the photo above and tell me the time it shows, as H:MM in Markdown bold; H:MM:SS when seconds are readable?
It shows **12:06**
